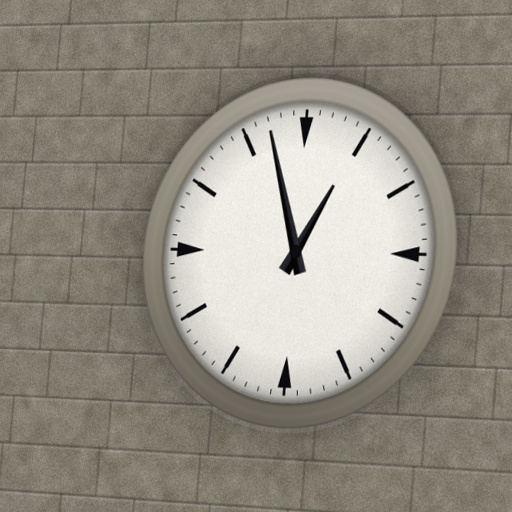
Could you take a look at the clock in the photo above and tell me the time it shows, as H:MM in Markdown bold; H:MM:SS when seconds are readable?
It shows **12:57**
